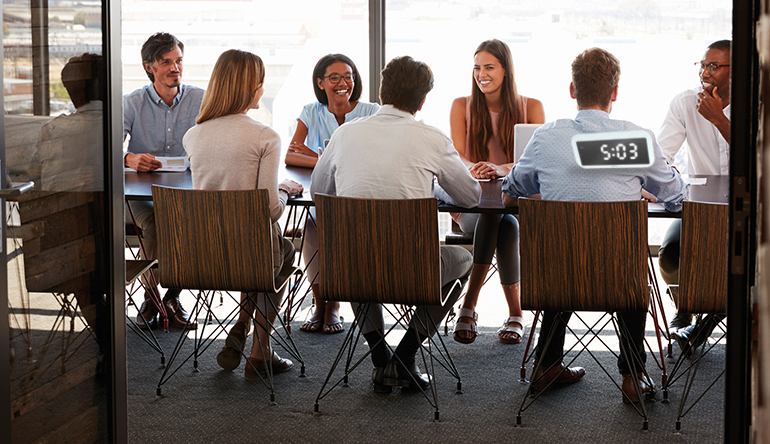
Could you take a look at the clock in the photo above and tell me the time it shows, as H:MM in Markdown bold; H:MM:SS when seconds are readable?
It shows **5:03**
